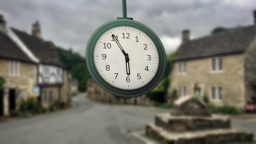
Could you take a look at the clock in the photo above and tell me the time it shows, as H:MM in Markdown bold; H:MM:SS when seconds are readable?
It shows **5:55**
